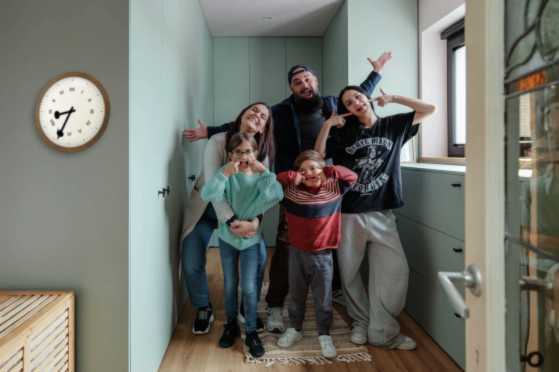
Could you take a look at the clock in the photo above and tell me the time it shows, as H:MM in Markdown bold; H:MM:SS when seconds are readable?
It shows **8:34**
